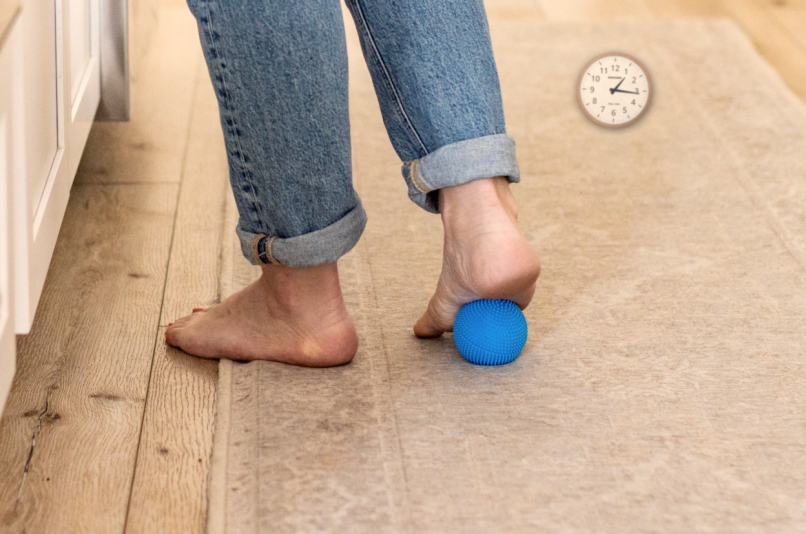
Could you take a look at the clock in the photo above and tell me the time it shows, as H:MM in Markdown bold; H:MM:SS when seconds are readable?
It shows **1:16**
